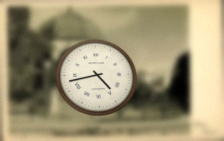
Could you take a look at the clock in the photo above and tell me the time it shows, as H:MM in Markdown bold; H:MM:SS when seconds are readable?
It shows **4:43**
